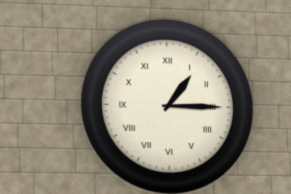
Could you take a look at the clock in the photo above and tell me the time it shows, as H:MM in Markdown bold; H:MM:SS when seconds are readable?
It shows **1:15**
